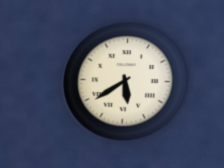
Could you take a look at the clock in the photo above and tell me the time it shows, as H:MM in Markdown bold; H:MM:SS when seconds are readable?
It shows **5:39**
